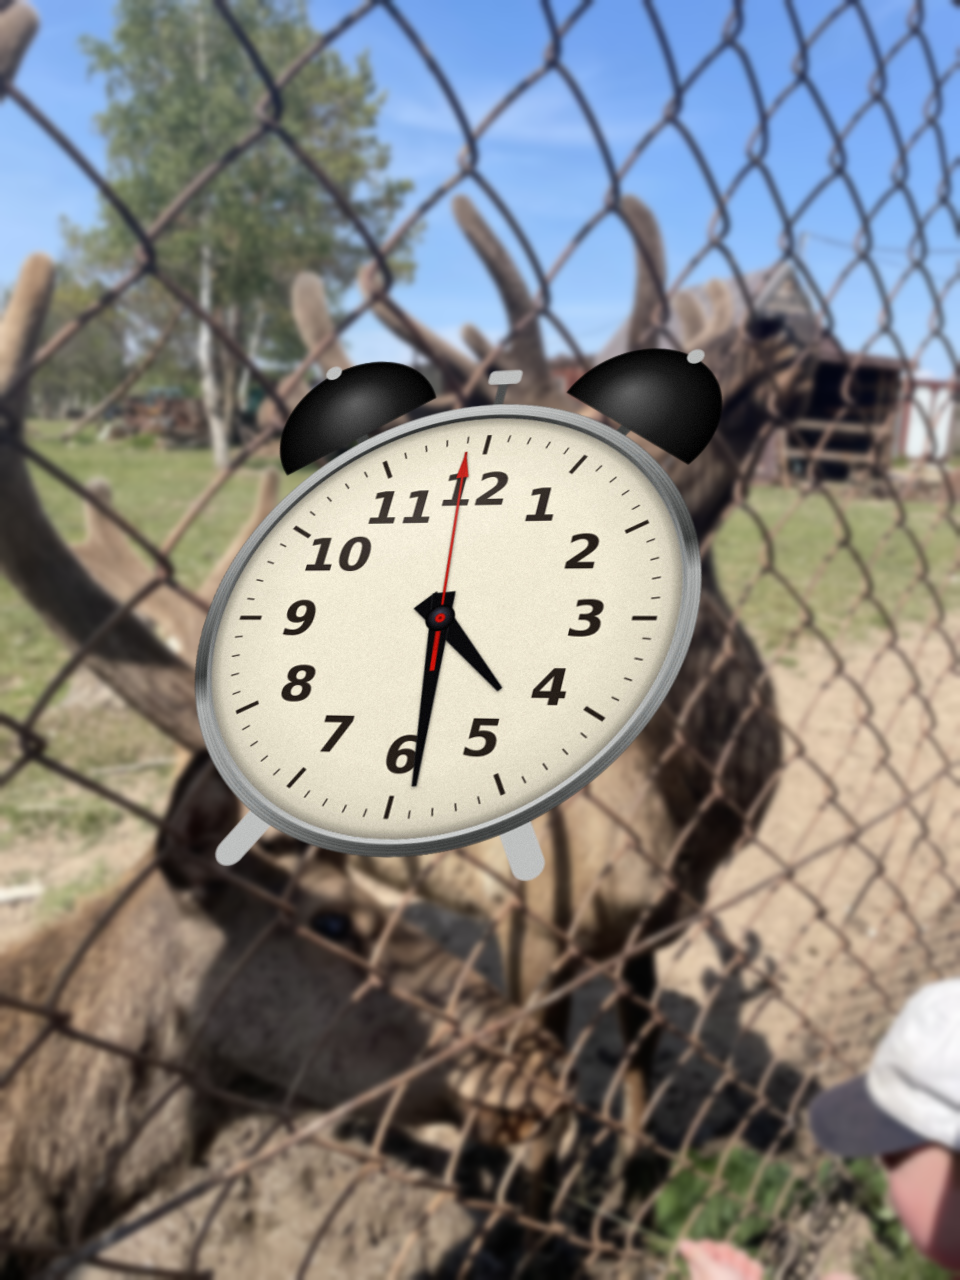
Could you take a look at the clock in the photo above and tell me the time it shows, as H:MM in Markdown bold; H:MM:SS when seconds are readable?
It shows **4:28:59**
